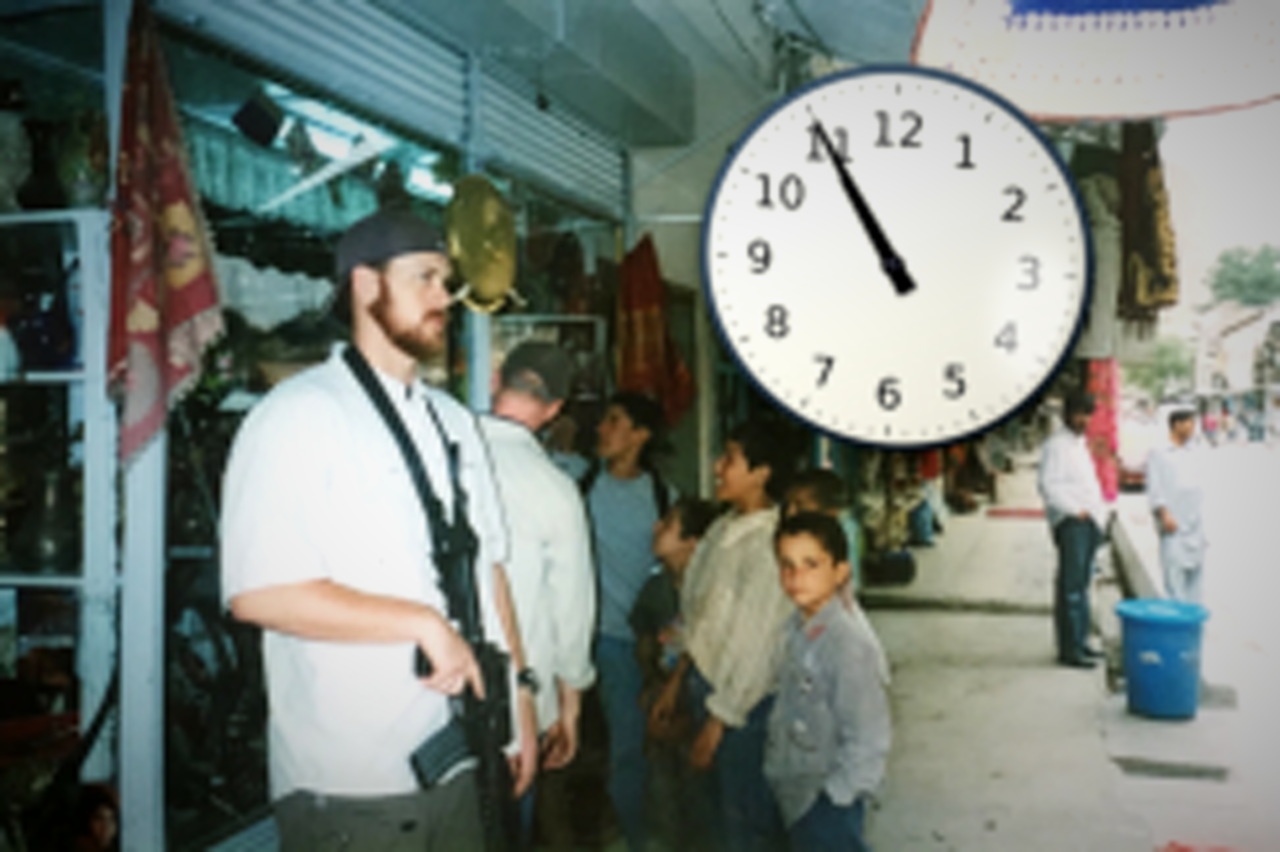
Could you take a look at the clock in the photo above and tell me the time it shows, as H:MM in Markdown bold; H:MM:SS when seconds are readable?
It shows **10:55**
